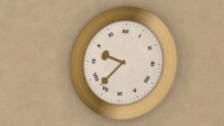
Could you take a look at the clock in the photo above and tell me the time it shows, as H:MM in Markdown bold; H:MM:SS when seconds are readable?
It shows **9:37**
